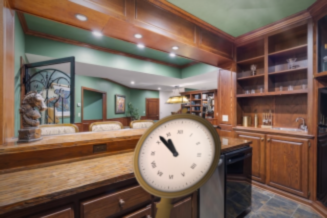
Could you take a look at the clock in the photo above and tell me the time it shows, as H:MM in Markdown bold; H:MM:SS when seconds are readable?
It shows **10:52**
